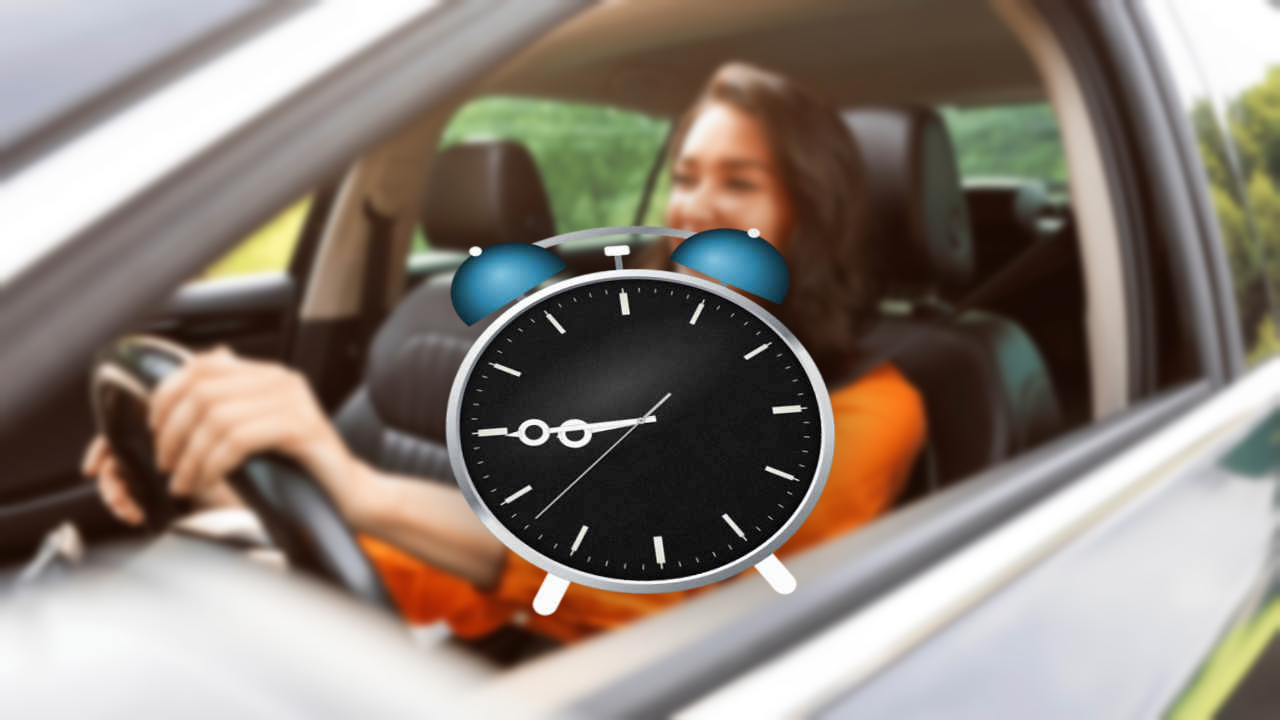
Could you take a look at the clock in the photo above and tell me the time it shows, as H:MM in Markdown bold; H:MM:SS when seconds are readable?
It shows **8:44:38**
